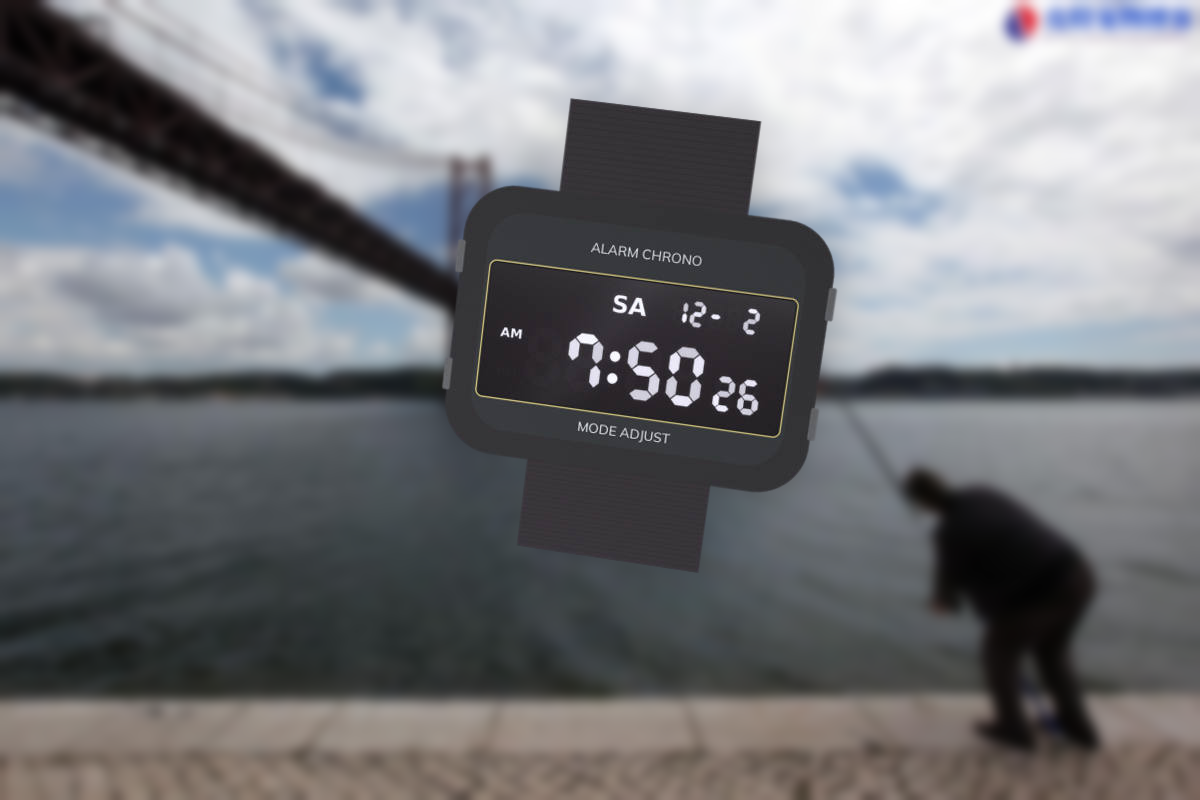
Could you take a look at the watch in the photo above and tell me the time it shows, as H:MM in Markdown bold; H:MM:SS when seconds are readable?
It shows **7:50:26**
